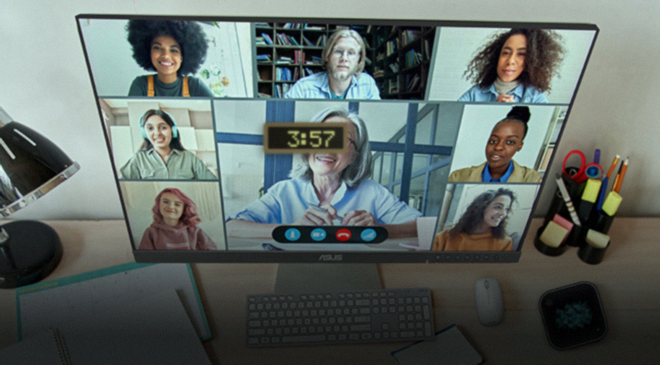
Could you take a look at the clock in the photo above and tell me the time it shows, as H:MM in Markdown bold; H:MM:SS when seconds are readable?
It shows **3:57**
